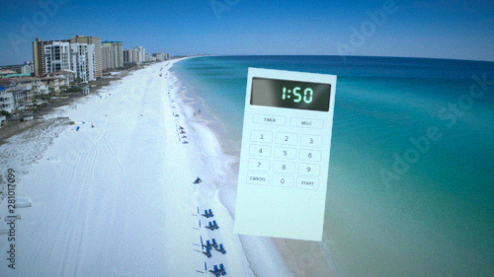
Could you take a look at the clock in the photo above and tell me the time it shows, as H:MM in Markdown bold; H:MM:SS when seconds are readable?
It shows **1:50**
